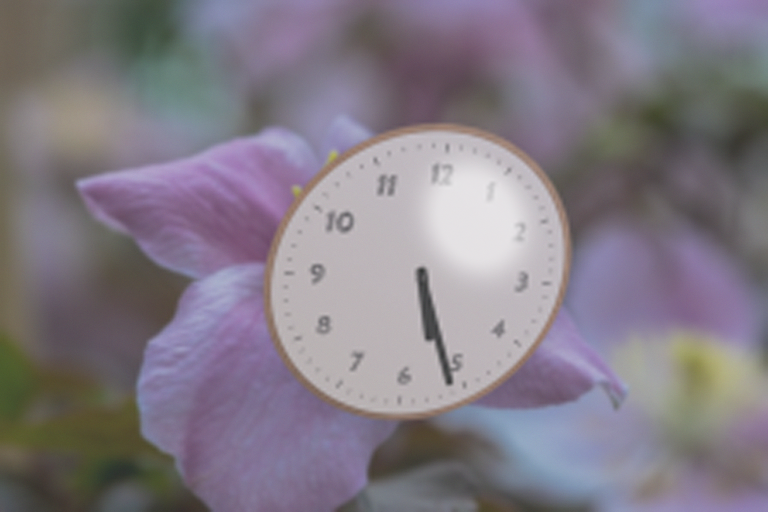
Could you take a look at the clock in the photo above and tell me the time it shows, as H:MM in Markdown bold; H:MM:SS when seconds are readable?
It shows **5:26**
